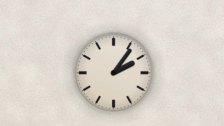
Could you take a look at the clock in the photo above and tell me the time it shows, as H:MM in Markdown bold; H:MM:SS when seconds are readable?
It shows **2:06**
